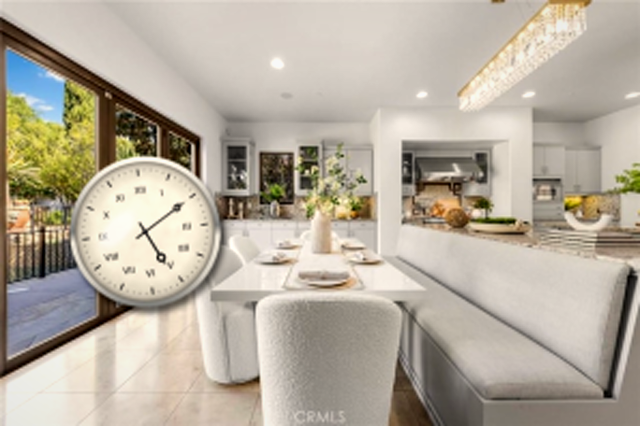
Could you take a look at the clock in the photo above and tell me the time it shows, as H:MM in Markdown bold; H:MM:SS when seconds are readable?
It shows **5:10**
